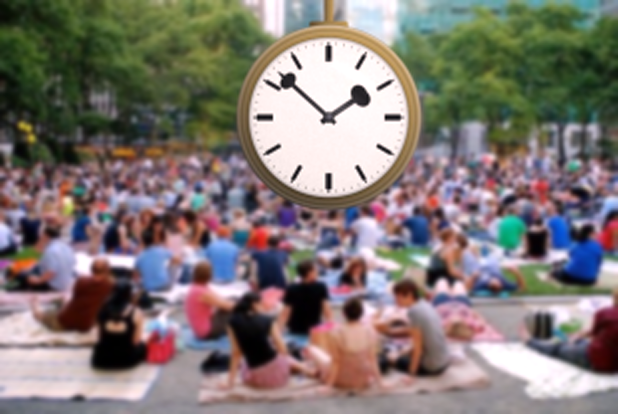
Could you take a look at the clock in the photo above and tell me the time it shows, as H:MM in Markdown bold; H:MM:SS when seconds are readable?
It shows **1:52**
